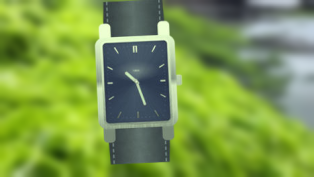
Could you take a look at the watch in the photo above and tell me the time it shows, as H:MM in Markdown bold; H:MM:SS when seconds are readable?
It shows **10:27**
